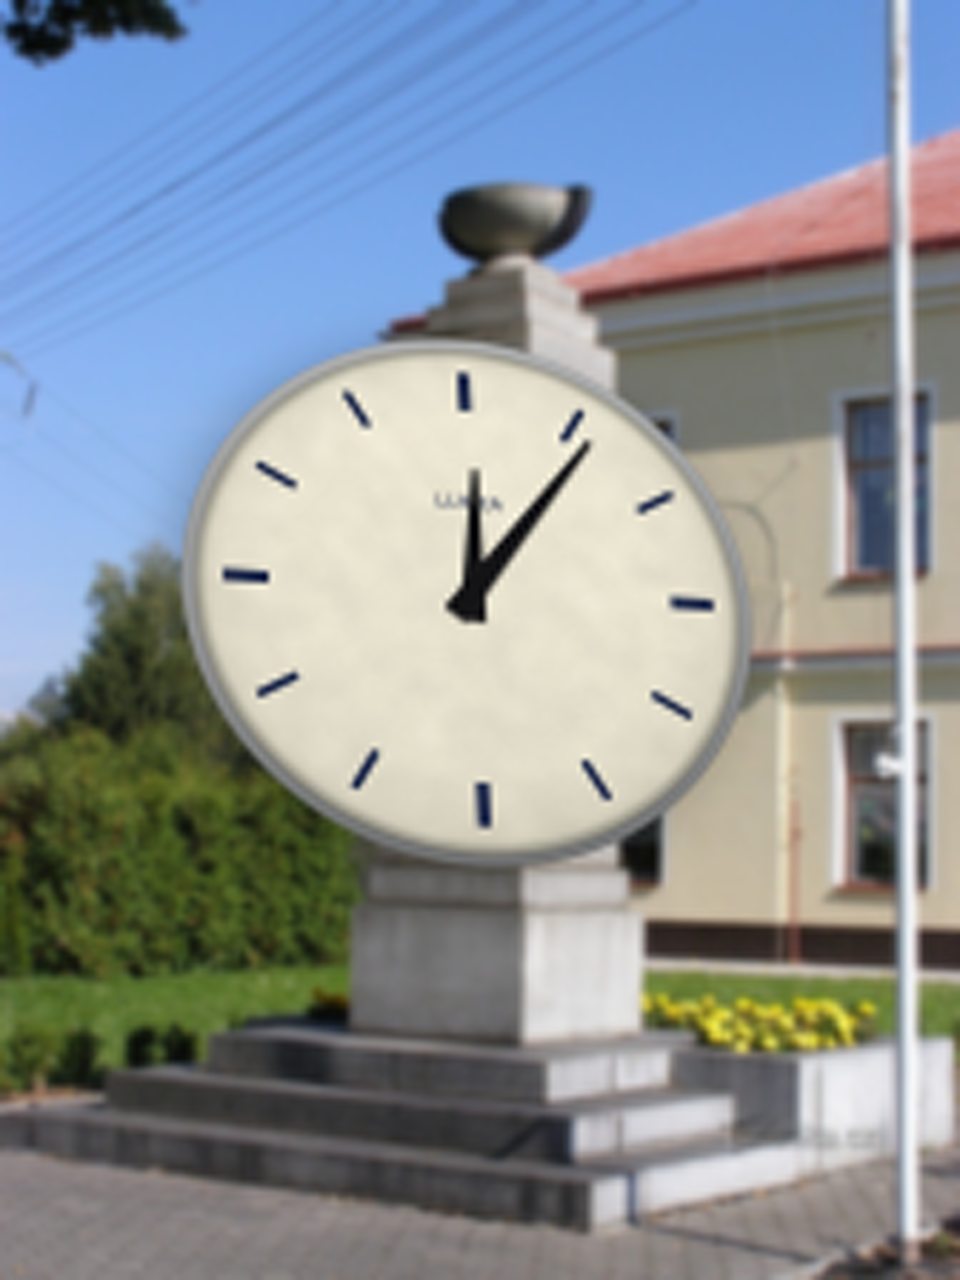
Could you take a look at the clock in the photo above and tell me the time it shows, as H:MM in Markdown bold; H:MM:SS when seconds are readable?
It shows **12:06**
